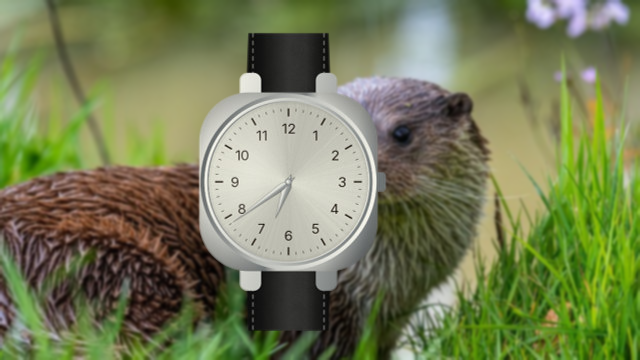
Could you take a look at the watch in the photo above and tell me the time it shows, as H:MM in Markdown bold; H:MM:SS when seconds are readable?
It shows **6:39**
